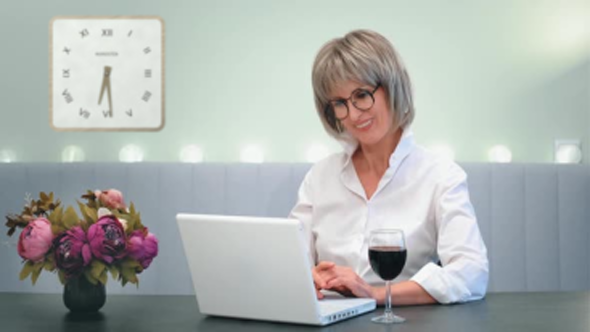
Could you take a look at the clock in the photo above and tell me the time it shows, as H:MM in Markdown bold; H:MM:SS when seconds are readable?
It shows **6:29**
